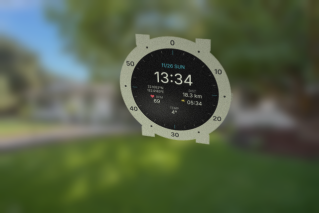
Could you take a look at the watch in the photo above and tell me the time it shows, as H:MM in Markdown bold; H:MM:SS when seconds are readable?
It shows **13:34**
